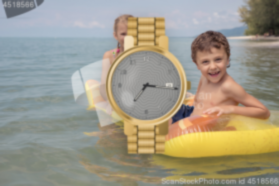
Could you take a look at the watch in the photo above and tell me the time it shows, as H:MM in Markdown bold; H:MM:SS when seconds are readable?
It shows **7:16**
